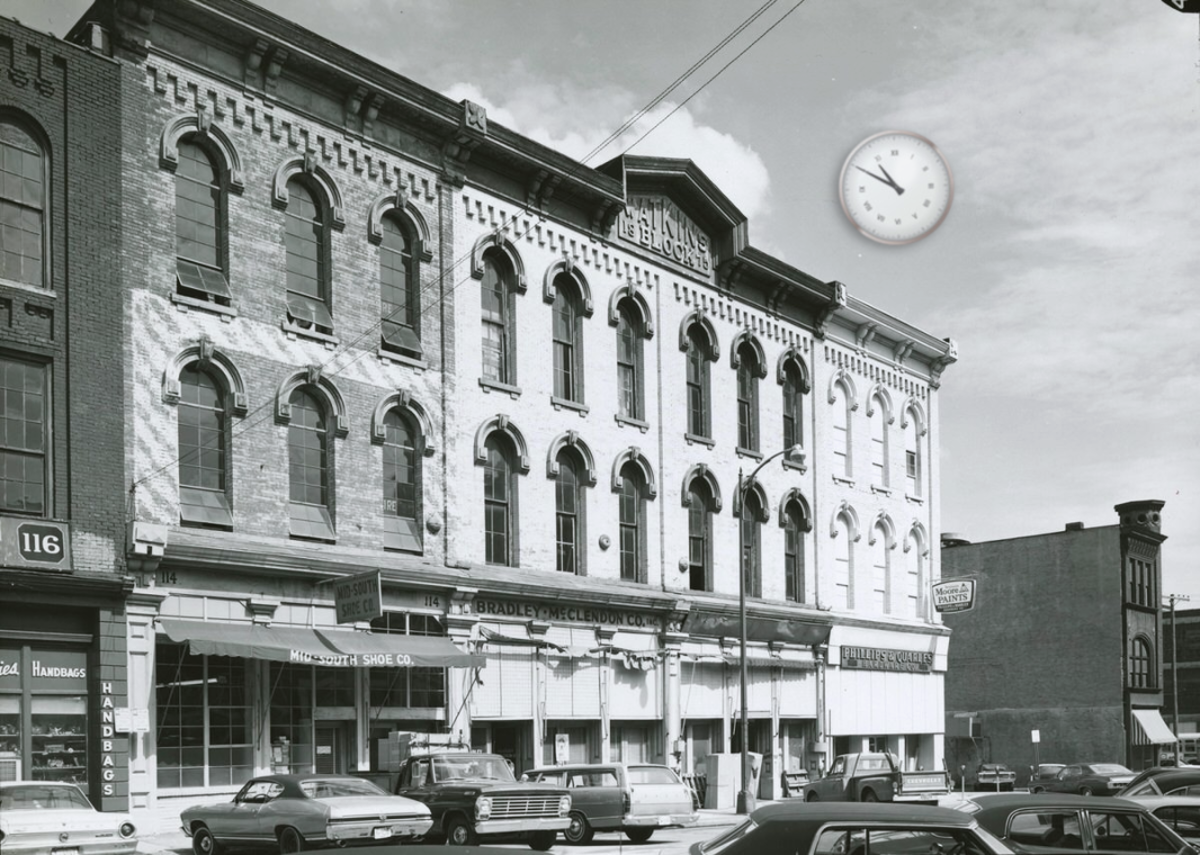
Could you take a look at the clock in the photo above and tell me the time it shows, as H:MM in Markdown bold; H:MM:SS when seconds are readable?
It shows **10:50**
